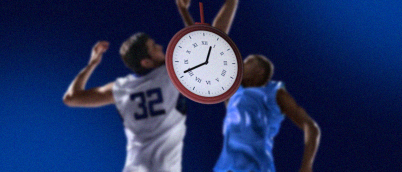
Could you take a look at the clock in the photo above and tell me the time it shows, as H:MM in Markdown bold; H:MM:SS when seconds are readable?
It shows **12:41**
